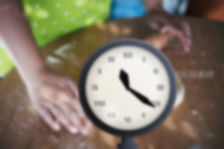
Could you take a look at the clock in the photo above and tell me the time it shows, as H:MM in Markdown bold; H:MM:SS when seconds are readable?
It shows **11:21**
